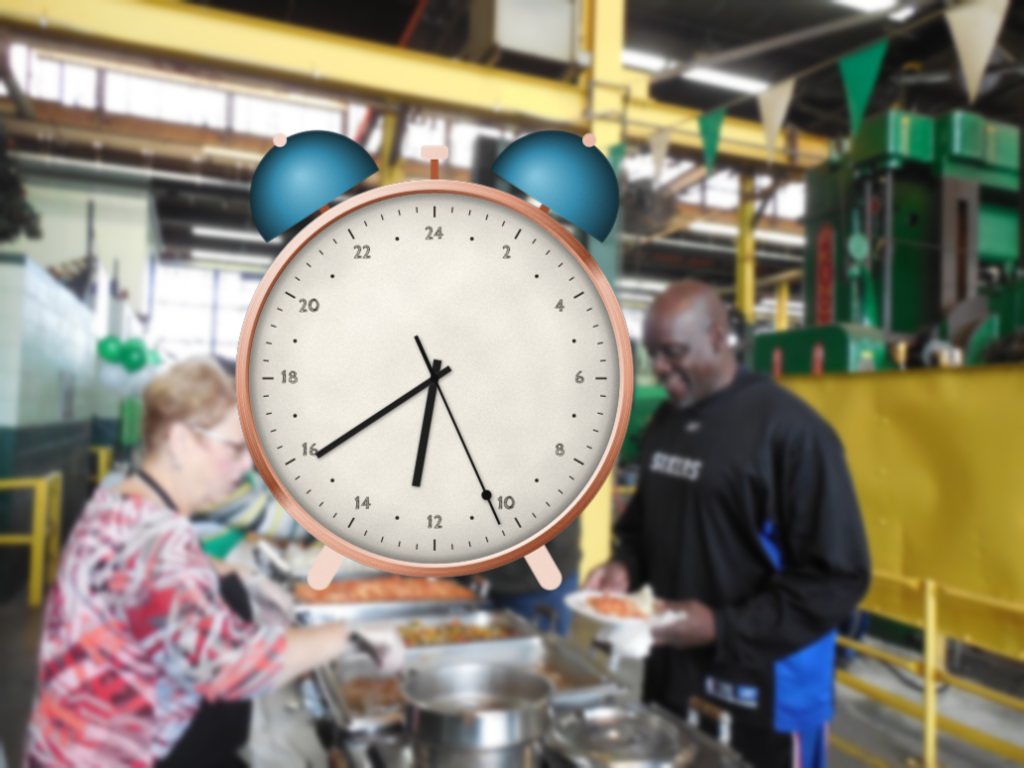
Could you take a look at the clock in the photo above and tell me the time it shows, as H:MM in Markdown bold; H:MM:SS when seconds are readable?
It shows **12:39:26**
